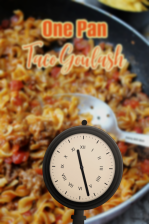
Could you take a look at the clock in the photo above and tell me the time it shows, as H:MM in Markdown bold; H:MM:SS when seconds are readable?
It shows **11:27**
